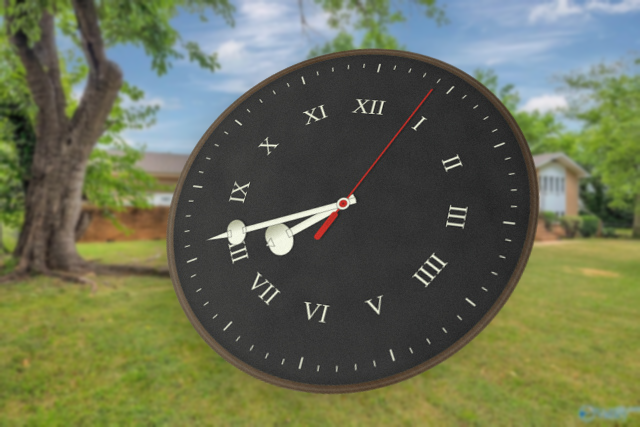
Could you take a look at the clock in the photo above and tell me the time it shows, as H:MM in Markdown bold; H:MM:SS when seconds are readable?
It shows **7:41:04**
